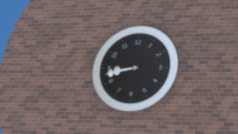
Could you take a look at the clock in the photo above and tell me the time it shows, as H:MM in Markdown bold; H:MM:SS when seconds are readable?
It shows **8:43**
